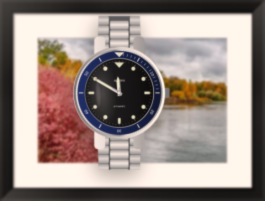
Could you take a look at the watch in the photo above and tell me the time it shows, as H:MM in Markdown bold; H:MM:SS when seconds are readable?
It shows **11:50**
